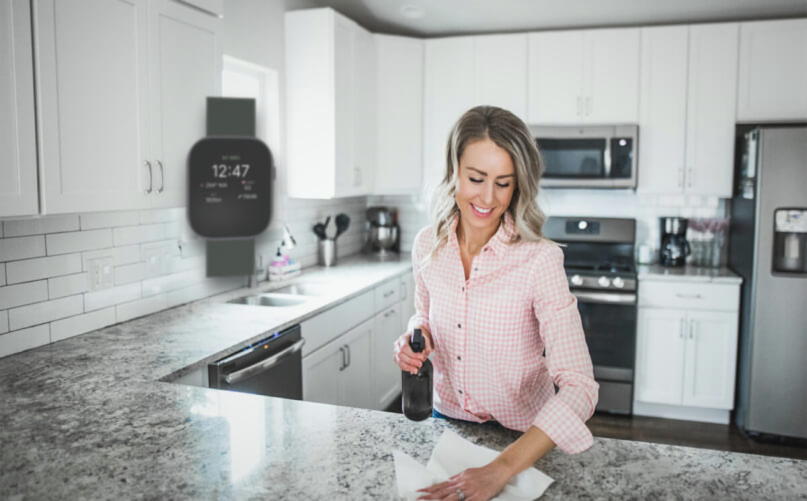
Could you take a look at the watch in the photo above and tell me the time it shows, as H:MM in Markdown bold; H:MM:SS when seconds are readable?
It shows **12:47**
